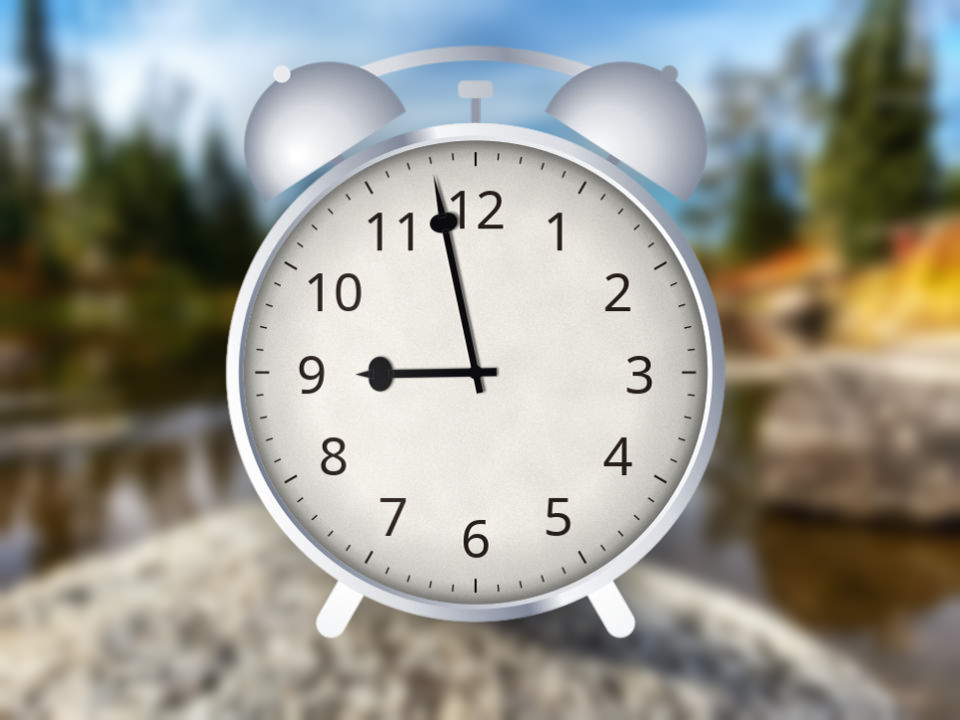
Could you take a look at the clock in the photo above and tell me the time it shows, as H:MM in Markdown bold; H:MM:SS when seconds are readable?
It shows **8:58**
